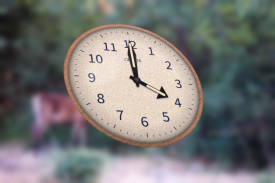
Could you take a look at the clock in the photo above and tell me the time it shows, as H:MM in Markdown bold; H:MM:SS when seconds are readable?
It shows **4:00**
